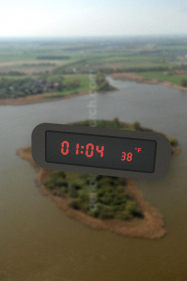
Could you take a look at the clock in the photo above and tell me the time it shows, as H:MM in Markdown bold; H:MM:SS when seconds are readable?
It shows **1:04**
